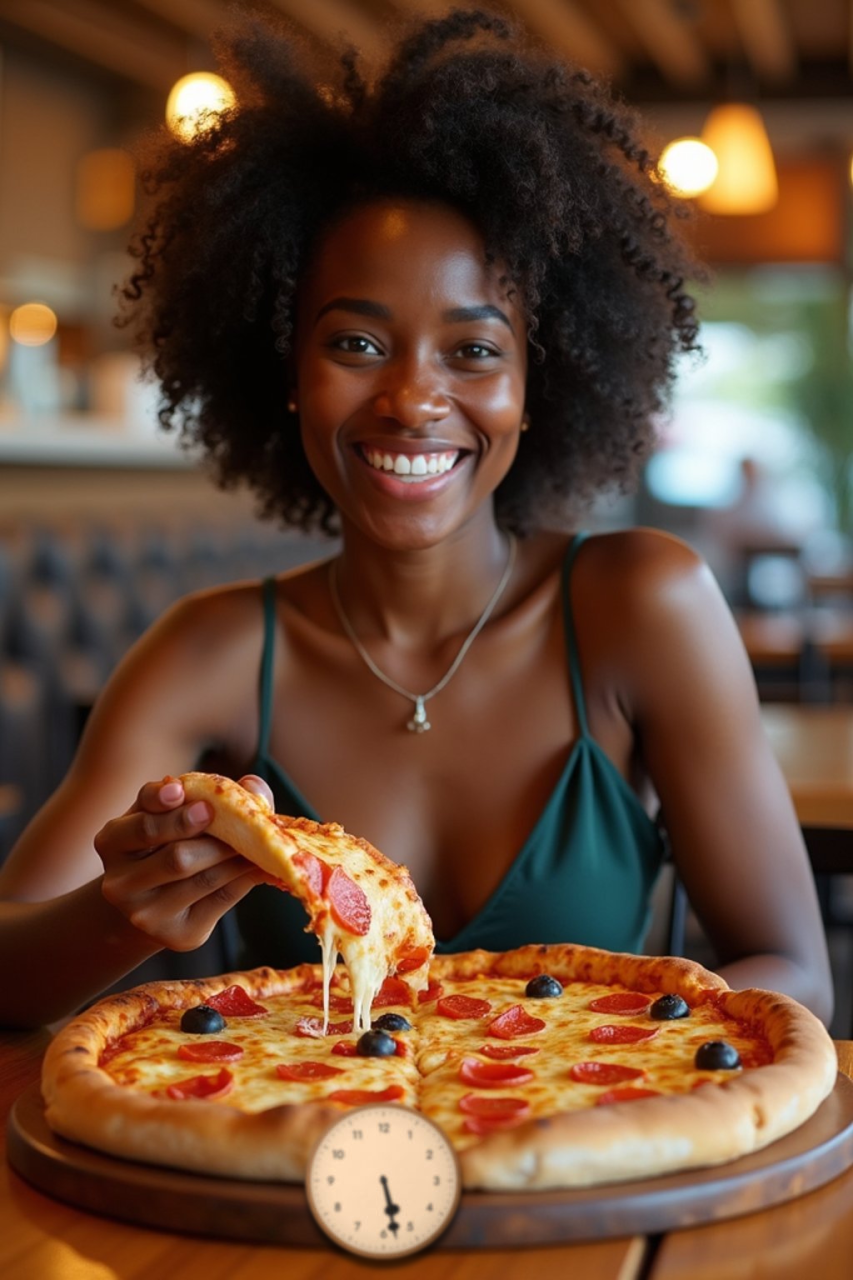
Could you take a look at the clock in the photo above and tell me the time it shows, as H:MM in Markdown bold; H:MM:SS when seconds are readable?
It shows **5:28**
